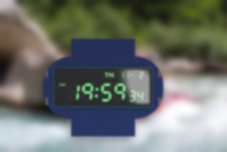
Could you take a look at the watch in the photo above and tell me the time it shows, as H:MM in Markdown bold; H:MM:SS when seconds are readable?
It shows **19:59:34**
